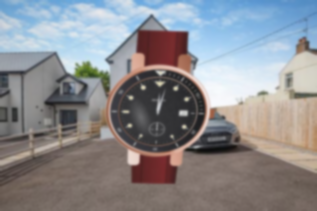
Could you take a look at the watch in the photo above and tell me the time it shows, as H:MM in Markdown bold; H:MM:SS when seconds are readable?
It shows **12:02**
